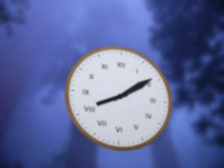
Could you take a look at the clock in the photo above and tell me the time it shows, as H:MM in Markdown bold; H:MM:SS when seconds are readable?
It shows **8:09**
